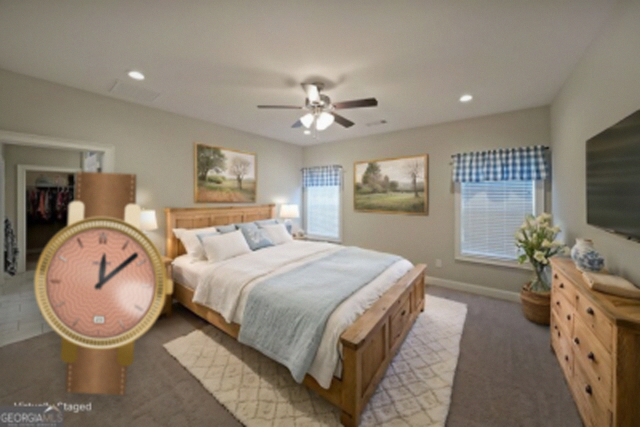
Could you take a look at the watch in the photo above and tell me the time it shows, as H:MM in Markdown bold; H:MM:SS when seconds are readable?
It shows **12:08**
